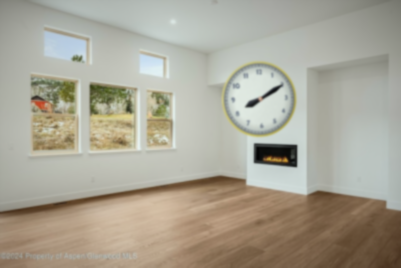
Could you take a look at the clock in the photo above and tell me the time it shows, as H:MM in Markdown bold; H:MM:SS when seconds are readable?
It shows **8:10**
